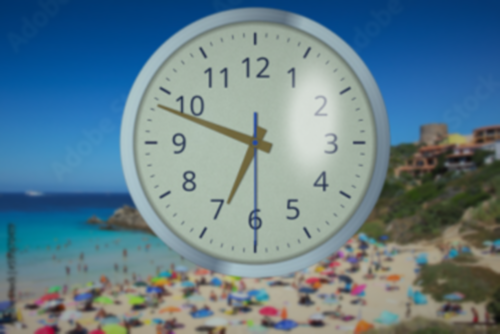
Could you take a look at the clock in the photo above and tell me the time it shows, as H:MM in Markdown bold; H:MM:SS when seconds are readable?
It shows **6:48:30**
